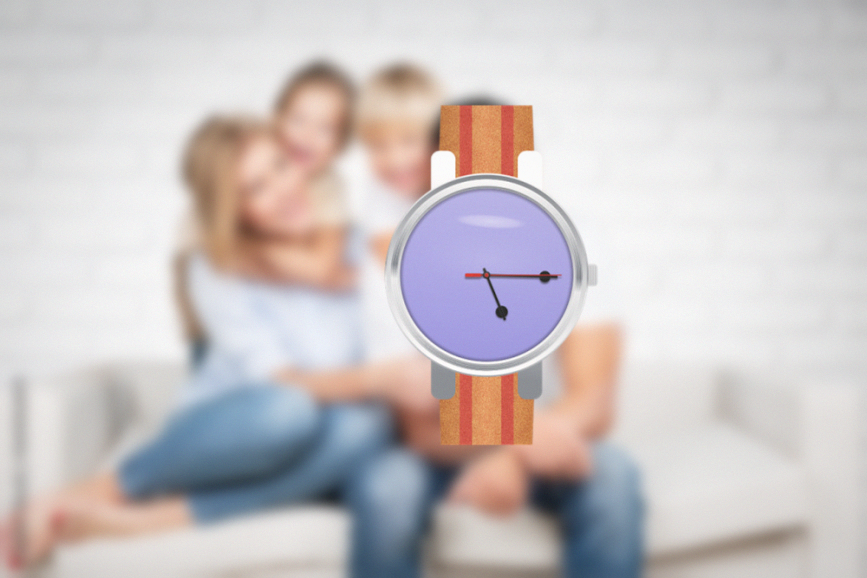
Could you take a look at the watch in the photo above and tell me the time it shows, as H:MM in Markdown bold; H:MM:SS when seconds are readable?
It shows **5:15:15**
